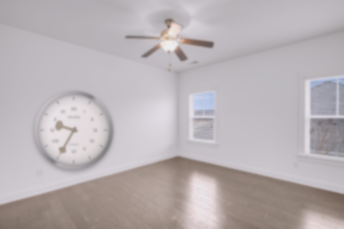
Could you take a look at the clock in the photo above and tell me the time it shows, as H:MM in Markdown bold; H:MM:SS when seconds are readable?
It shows **9:35**
